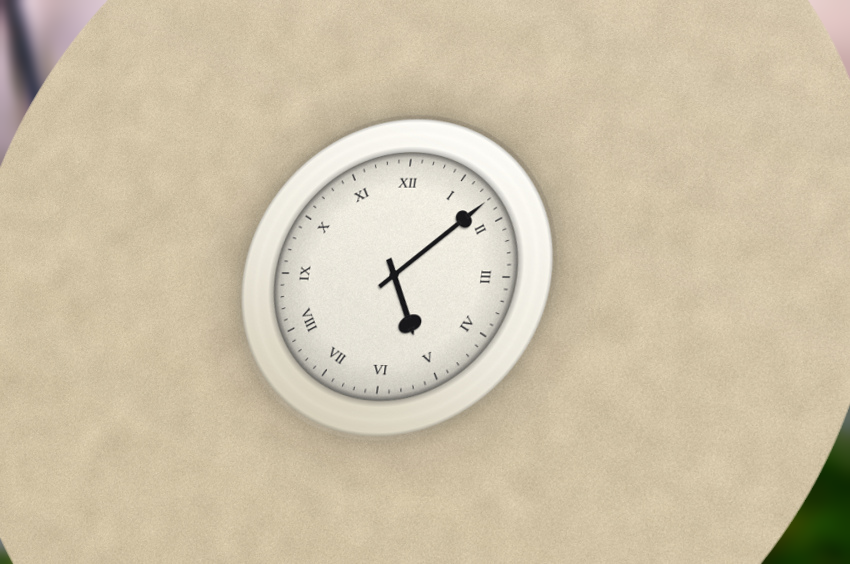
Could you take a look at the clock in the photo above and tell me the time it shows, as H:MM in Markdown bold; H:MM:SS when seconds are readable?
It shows **5:08**
